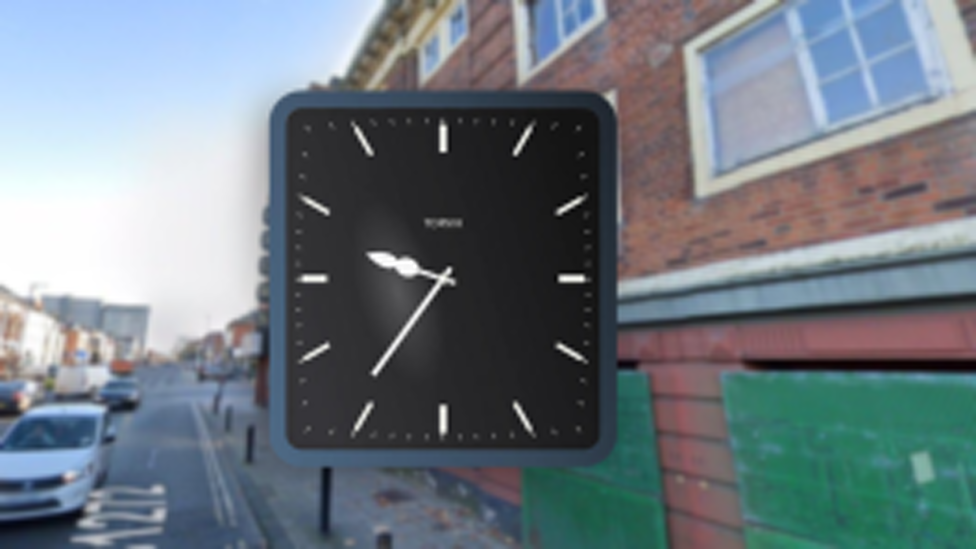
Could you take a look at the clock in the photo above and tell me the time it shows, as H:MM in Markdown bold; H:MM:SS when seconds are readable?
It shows **9:36**
